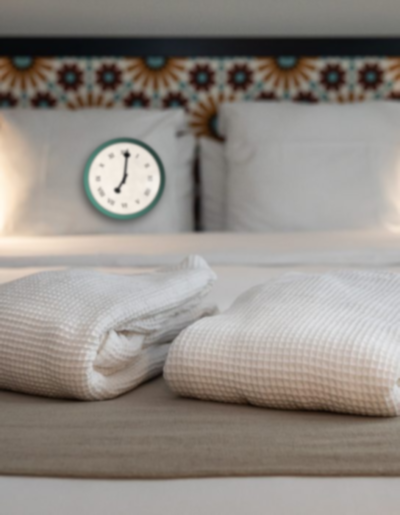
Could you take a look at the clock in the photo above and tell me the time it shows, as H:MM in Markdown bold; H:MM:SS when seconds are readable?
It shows **7:01**
